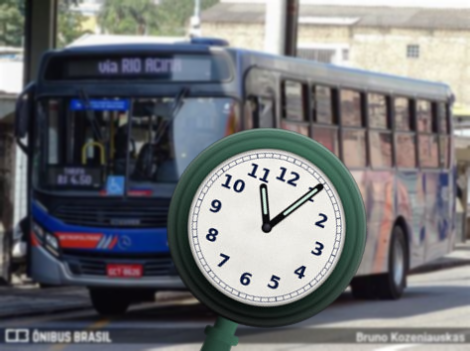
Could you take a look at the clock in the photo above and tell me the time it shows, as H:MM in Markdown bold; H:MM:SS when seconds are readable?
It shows **11:05**
